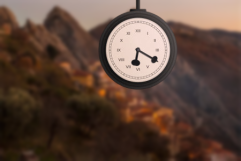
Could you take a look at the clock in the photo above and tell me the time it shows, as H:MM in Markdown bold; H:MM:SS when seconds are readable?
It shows **6:20**
